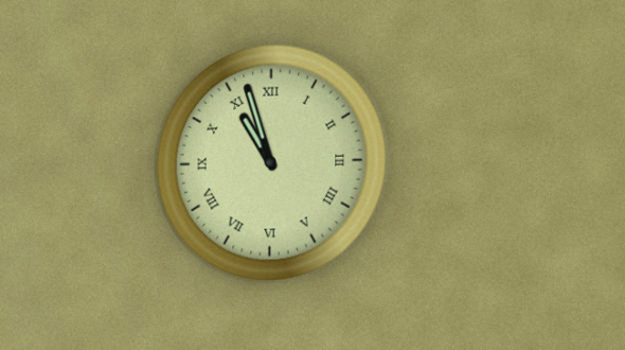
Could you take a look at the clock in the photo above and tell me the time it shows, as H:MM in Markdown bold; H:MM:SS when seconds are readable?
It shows **10:57**
